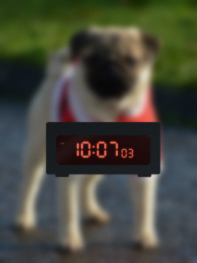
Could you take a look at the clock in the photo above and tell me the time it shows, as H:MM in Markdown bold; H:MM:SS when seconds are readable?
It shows **10:07:03**
